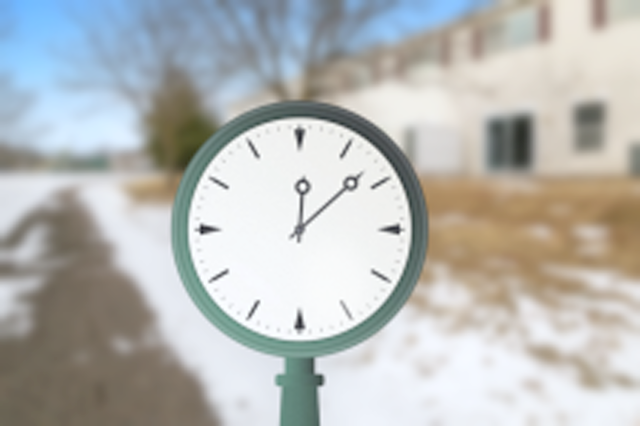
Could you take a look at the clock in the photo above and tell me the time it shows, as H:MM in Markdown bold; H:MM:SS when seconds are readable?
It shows **12:08**
